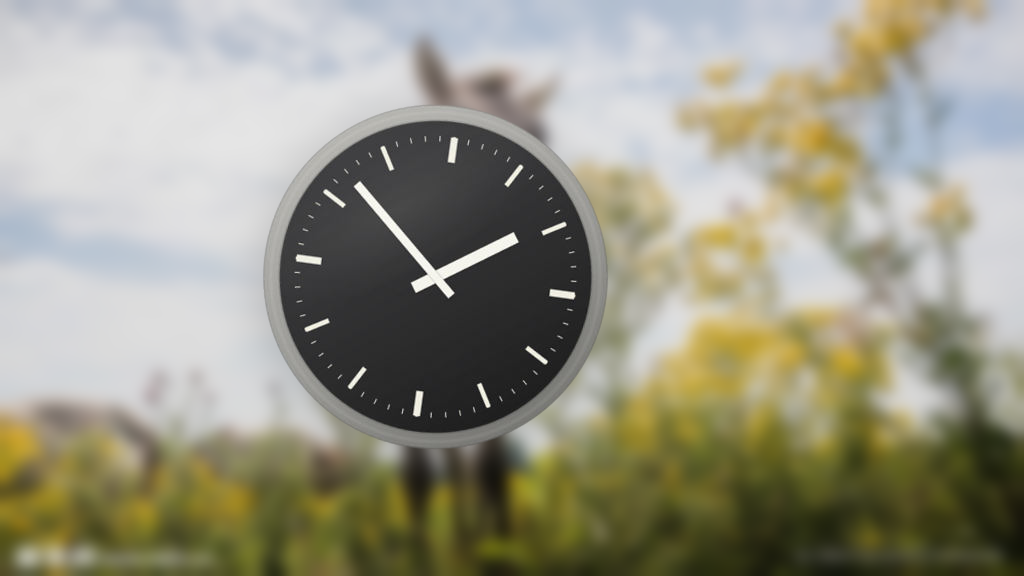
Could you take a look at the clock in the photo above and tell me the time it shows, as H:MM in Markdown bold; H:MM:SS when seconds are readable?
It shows **1:52**
